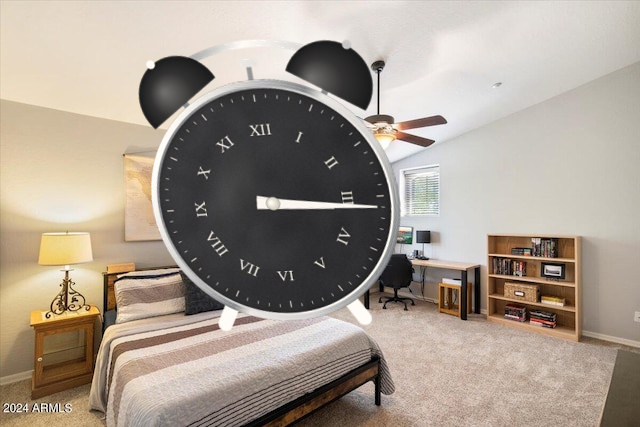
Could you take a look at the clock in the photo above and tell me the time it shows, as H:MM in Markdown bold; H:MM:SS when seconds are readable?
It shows **3:16**
